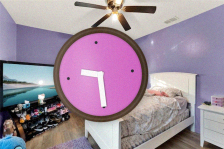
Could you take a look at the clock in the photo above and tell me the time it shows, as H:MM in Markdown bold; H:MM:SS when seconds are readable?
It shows **9:30**
